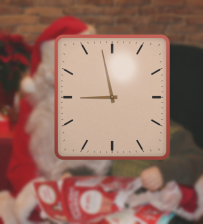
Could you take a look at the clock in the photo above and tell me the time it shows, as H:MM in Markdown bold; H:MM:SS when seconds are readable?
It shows **8:58**
